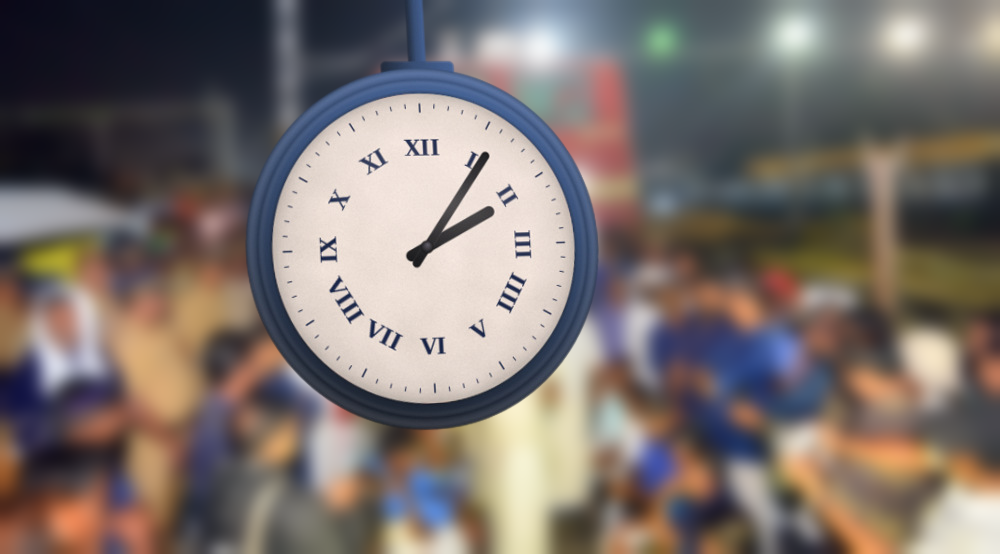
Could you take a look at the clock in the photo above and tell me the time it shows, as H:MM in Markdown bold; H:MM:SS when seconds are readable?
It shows **2:06**
